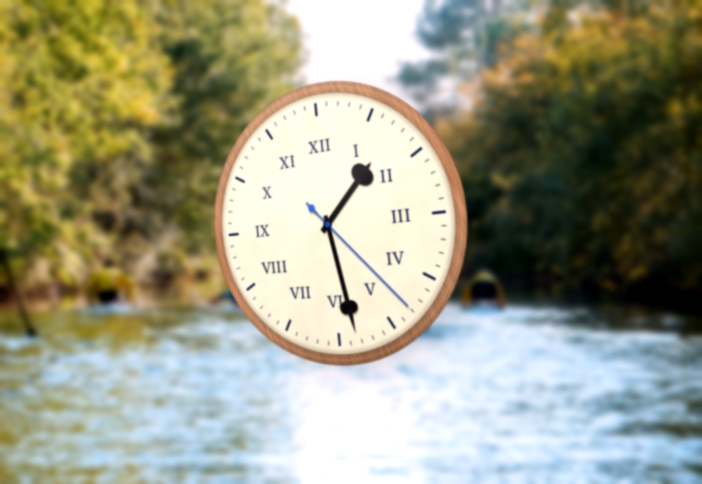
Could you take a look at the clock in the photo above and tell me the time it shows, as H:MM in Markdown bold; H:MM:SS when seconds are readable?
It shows **1:28:23**
